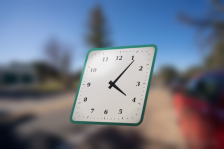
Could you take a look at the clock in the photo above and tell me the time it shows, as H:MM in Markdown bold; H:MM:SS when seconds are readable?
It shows **4:06**
